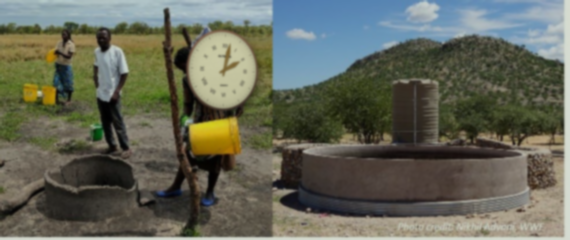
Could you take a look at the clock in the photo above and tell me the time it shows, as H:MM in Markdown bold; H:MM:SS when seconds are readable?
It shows **2:02**
